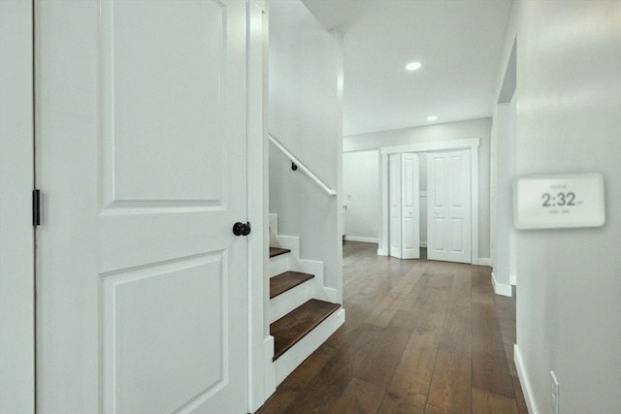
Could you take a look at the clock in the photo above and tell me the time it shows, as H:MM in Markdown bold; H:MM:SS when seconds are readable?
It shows **2:32**
